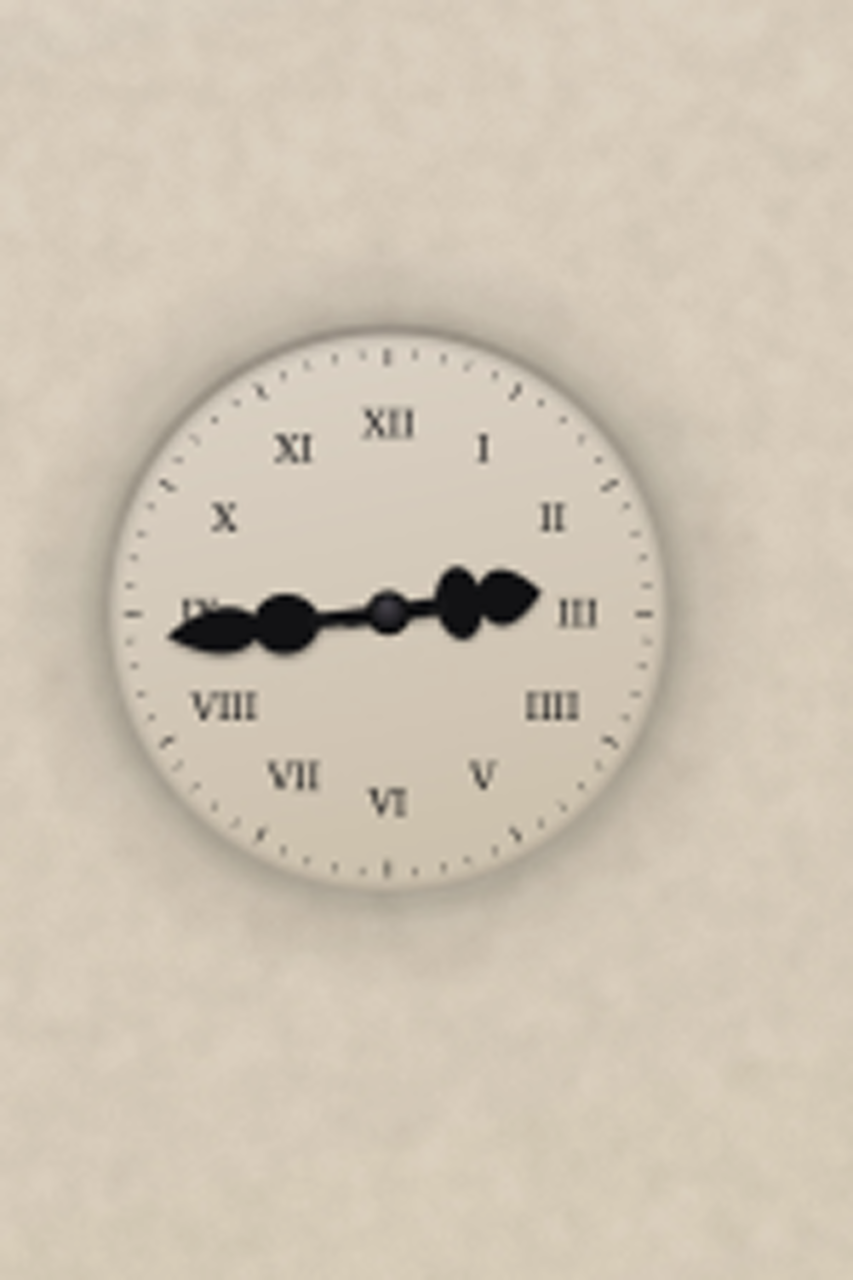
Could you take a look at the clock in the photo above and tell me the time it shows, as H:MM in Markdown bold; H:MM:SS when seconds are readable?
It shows **2:44**
